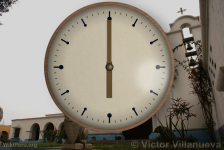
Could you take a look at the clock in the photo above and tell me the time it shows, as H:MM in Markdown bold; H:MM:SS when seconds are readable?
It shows **6:00**
